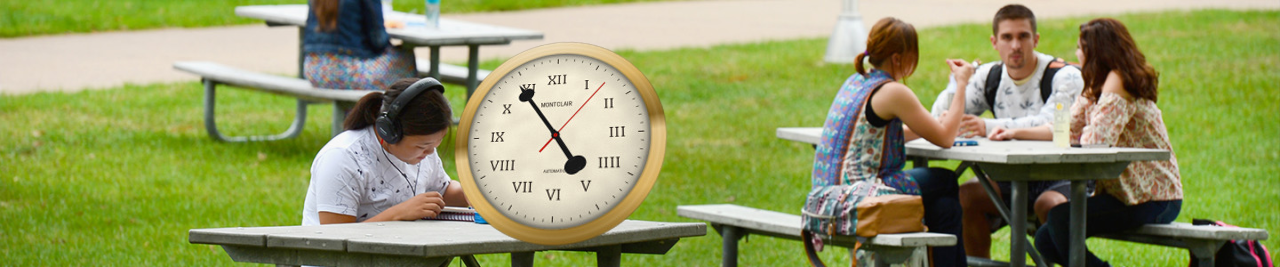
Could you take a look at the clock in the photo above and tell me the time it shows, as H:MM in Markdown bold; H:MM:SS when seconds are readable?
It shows **4:54:07**
